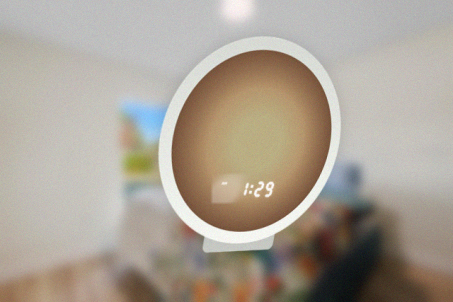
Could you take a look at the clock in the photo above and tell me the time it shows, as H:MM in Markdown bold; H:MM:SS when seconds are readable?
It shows **1:29**
